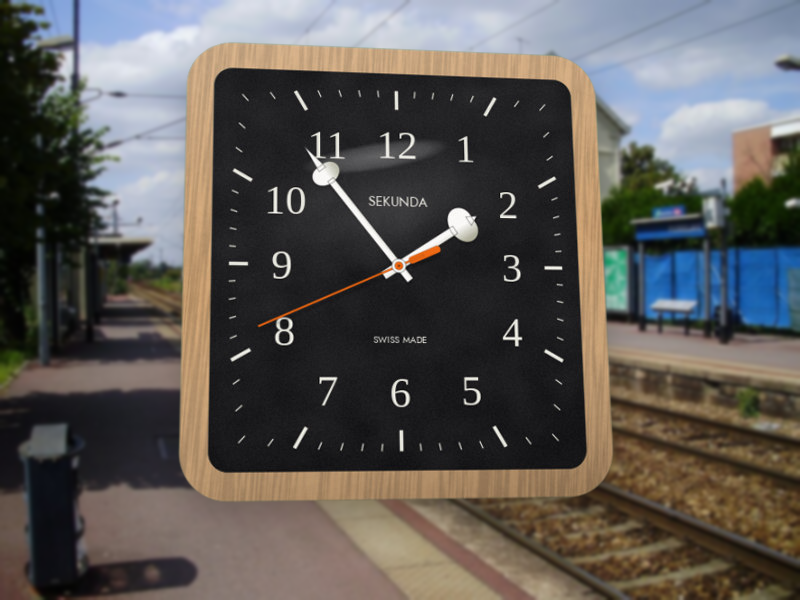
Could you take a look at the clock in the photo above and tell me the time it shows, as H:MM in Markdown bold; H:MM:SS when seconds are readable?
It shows **1:53:41**
